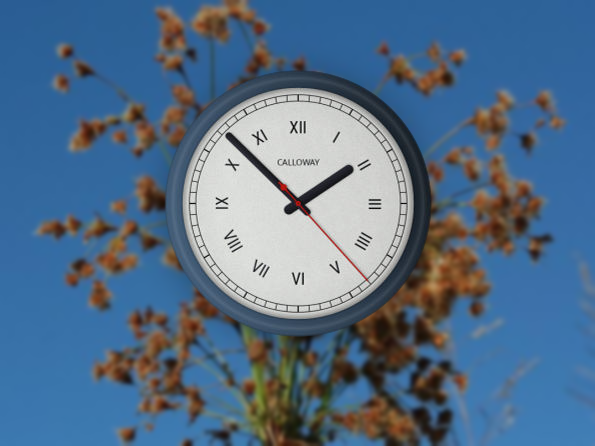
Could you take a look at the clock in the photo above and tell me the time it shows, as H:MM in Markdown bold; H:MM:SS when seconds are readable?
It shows **1:52:23**
